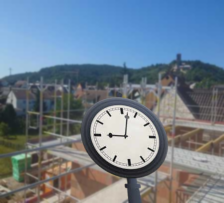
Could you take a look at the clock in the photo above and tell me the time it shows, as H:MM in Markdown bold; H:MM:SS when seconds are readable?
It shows **9:02**
